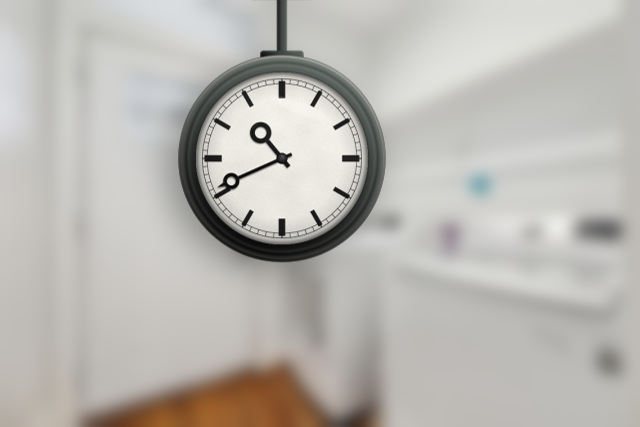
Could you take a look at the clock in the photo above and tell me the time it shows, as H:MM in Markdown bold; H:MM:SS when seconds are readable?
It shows **10:41**
